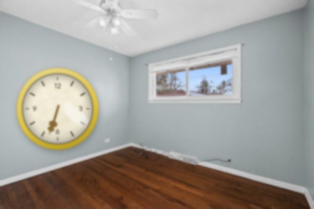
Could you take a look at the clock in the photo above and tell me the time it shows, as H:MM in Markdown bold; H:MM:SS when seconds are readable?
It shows **6:33**
